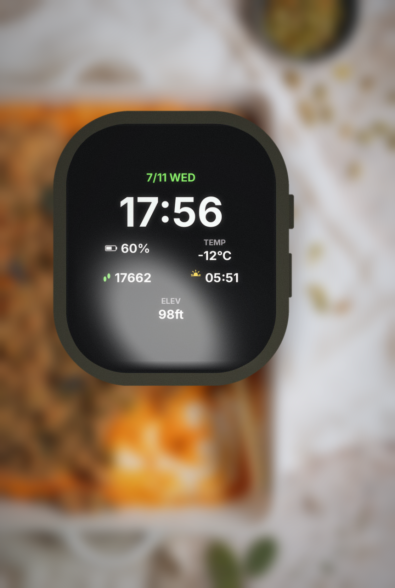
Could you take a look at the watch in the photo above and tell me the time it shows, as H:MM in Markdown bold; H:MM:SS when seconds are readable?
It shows **17:56**
